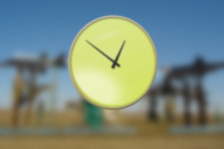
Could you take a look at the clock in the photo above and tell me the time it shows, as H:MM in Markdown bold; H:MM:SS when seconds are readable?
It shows **12:51**
